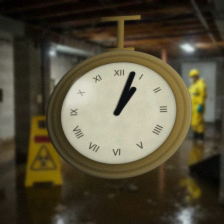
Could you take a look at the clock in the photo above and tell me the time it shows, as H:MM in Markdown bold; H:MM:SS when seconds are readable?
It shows **1:03**
